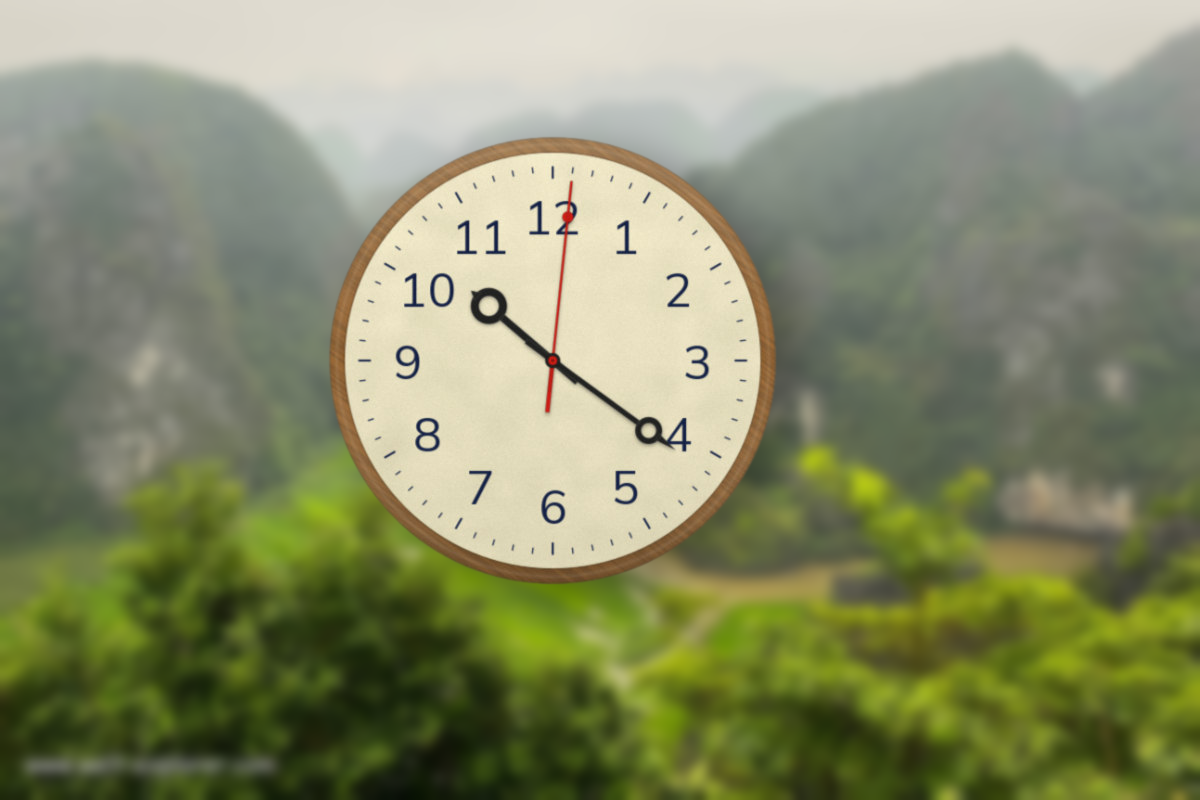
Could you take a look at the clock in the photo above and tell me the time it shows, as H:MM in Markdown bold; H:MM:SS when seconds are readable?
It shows **10:21:01**
